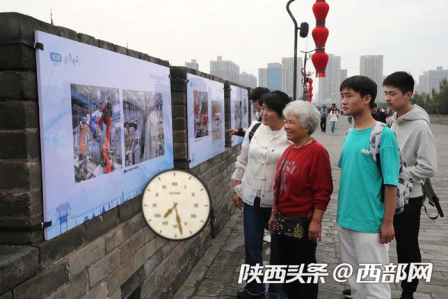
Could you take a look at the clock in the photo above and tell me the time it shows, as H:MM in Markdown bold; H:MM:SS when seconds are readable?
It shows **7:28**
